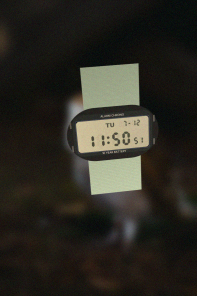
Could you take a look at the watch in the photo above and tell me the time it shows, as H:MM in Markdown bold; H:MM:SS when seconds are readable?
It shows **11:50:51**
